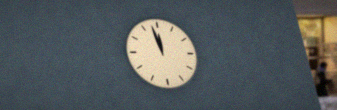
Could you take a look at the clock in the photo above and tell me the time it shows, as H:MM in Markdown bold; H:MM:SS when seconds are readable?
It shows **11:58**
